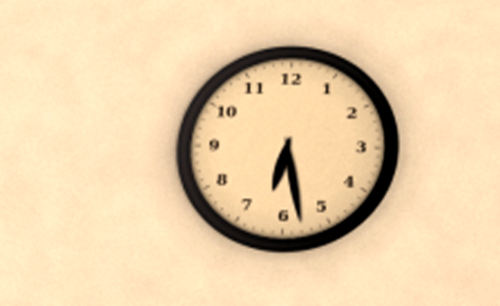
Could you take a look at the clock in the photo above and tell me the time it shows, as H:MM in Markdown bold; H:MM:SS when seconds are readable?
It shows **6:28**
